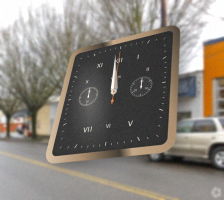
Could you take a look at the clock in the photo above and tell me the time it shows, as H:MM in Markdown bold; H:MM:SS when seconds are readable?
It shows **11:59**
